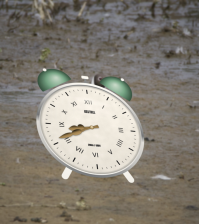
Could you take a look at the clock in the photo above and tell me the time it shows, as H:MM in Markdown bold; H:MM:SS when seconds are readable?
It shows **8:41**
